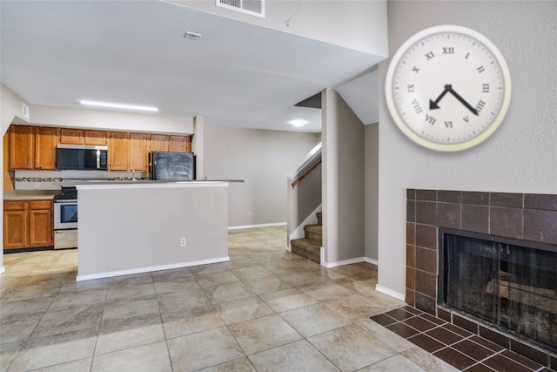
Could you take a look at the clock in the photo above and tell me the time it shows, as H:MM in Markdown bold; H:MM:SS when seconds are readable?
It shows **7:22**
